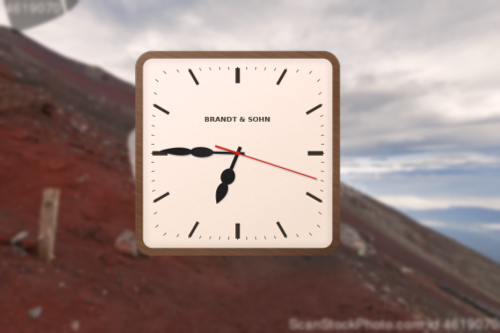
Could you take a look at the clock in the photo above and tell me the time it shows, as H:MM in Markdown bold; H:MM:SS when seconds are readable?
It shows **6:45:18**
